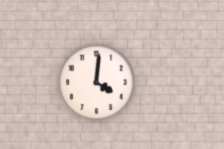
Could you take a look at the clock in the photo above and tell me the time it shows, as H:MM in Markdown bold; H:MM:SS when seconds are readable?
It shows **4:01**
